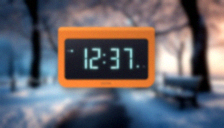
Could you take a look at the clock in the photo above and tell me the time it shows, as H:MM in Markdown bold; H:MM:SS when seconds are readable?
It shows **12:37**
